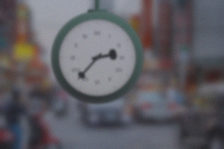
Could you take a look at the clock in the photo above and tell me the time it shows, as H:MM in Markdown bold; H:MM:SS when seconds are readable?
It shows **2:37**
